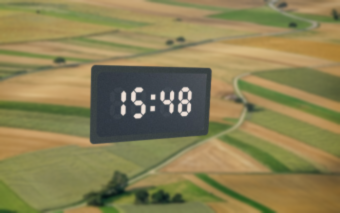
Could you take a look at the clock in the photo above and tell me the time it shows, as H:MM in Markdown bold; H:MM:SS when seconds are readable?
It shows **15:48**
